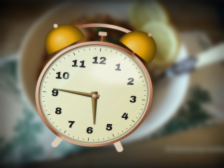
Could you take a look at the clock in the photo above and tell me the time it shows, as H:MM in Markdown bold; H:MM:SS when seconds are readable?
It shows **5:46**
